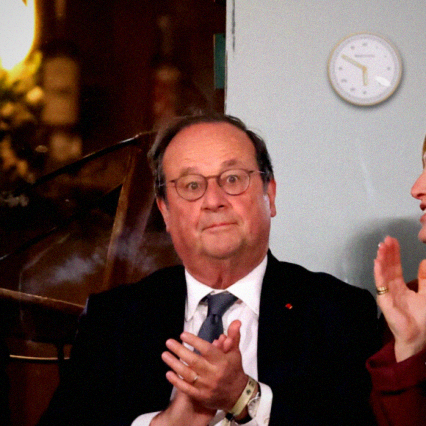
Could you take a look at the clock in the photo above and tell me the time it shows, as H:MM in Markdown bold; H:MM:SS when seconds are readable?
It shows **5:50**
